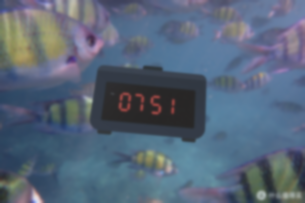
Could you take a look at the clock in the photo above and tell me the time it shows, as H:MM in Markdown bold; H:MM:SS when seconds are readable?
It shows **7:51**
